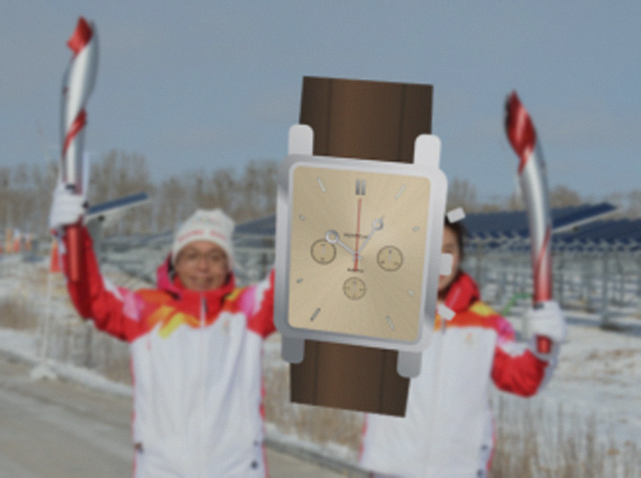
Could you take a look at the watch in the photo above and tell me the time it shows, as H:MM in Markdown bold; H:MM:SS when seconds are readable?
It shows **10:05**
